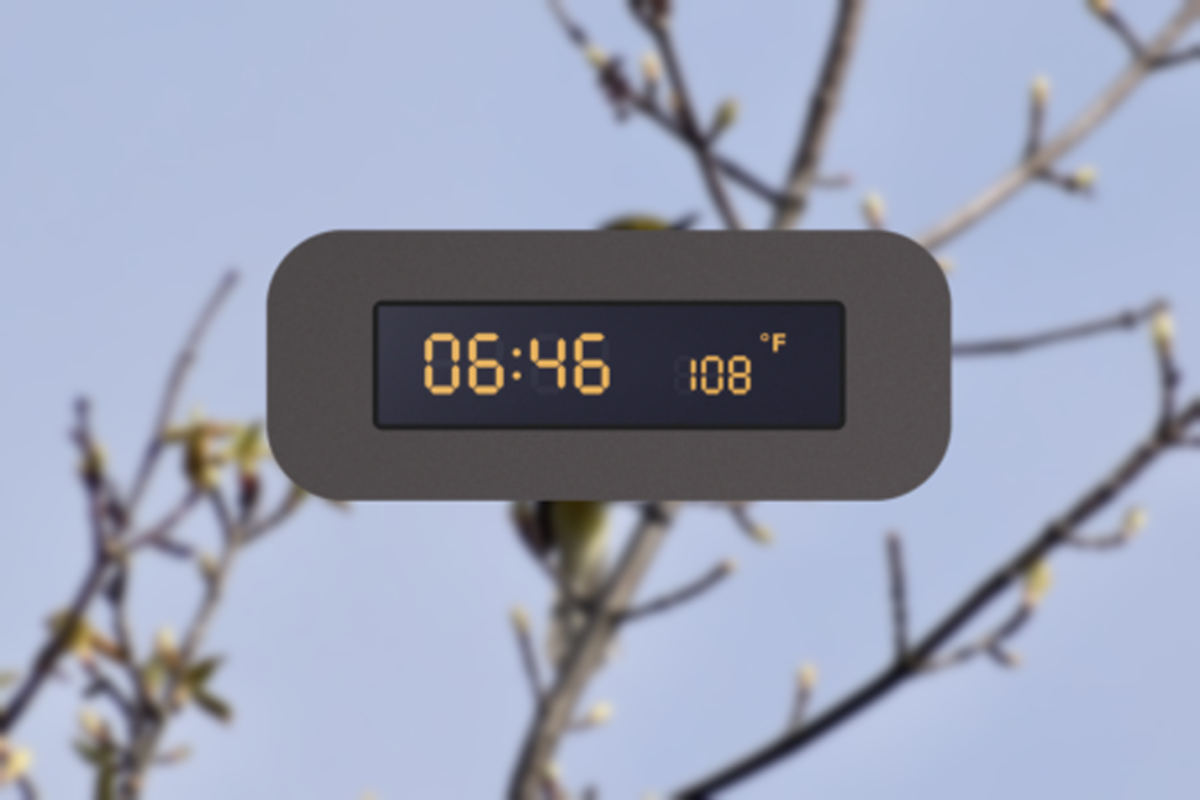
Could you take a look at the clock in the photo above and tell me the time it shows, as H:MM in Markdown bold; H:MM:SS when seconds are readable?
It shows **6:46**
